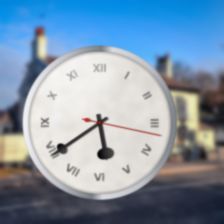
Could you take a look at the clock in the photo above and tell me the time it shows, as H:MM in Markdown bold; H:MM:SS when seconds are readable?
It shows **5:39:17**
